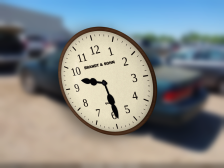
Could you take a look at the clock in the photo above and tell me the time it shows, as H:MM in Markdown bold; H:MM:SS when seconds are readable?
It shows **9:29**
